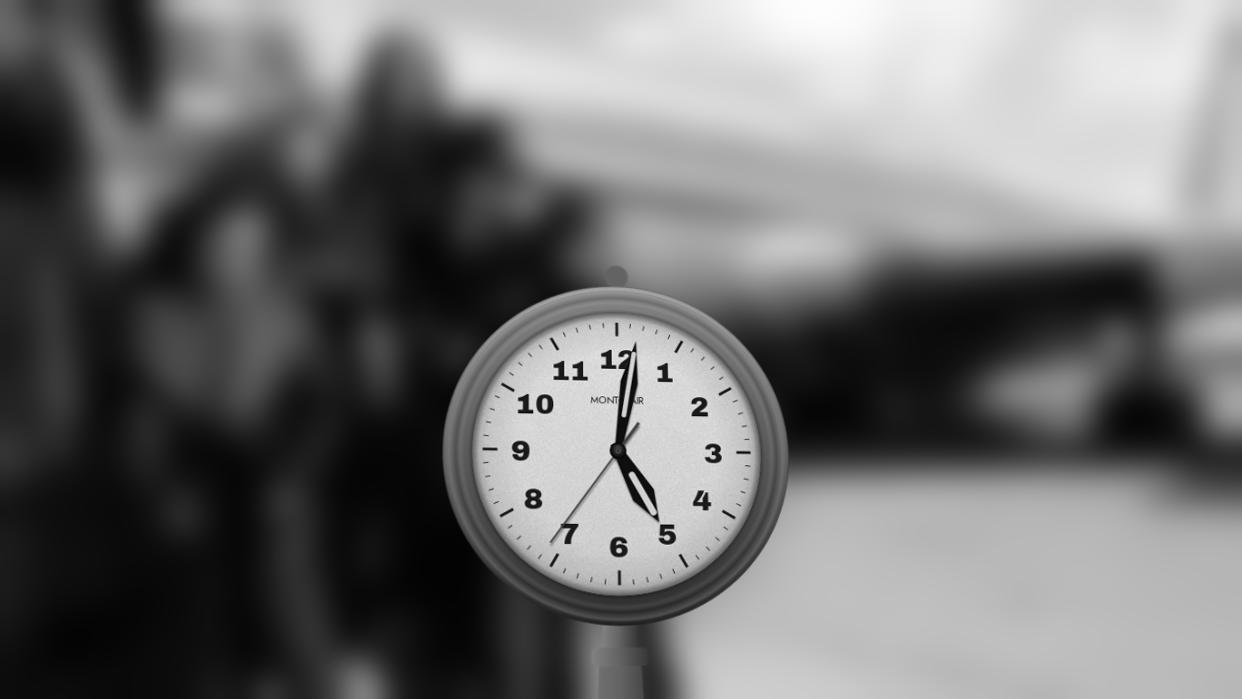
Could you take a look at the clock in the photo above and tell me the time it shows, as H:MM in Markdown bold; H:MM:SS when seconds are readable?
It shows **5:01:36**
